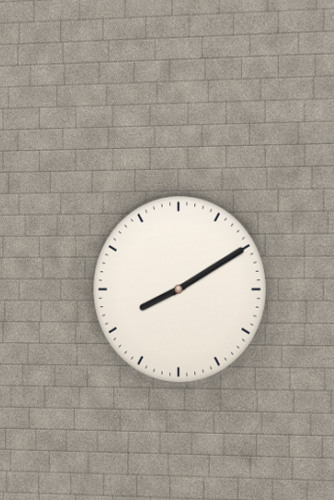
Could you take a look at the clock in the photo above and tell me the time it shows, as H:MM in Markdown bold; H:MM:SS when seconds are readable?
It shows **8:10**
